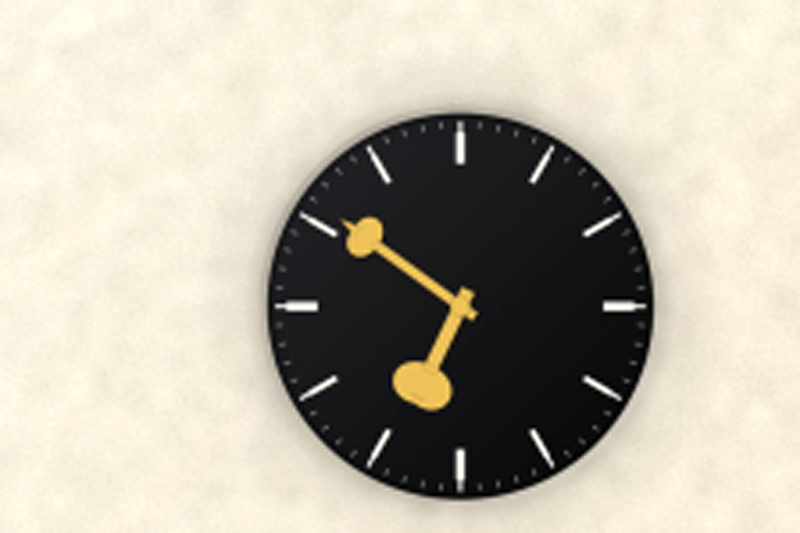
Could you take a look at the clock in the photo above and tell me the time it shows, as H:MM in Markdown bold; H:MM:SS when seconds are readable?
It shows **6:51**
